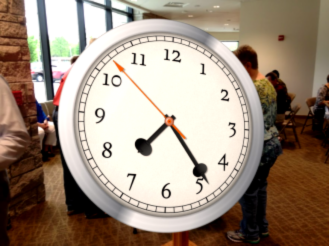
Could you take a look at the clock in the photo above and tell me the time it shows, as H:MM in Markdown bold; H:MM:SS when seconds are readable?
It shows **7:23:52**
